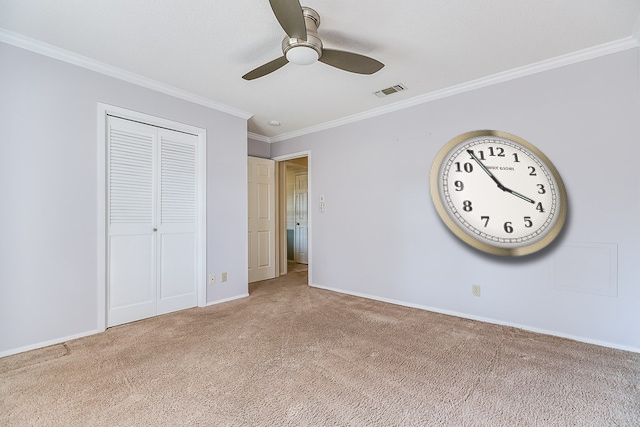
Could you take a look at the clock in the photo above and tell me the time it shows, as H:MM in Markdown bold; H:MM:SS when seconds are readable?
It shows **3:54**
